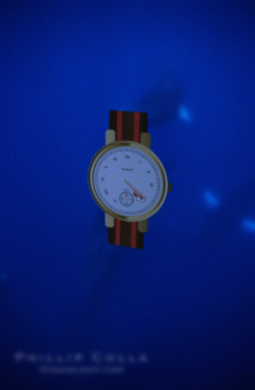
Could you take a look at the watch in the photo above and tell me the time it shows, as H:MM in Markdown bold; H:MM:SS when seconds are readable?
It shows **4:21**
